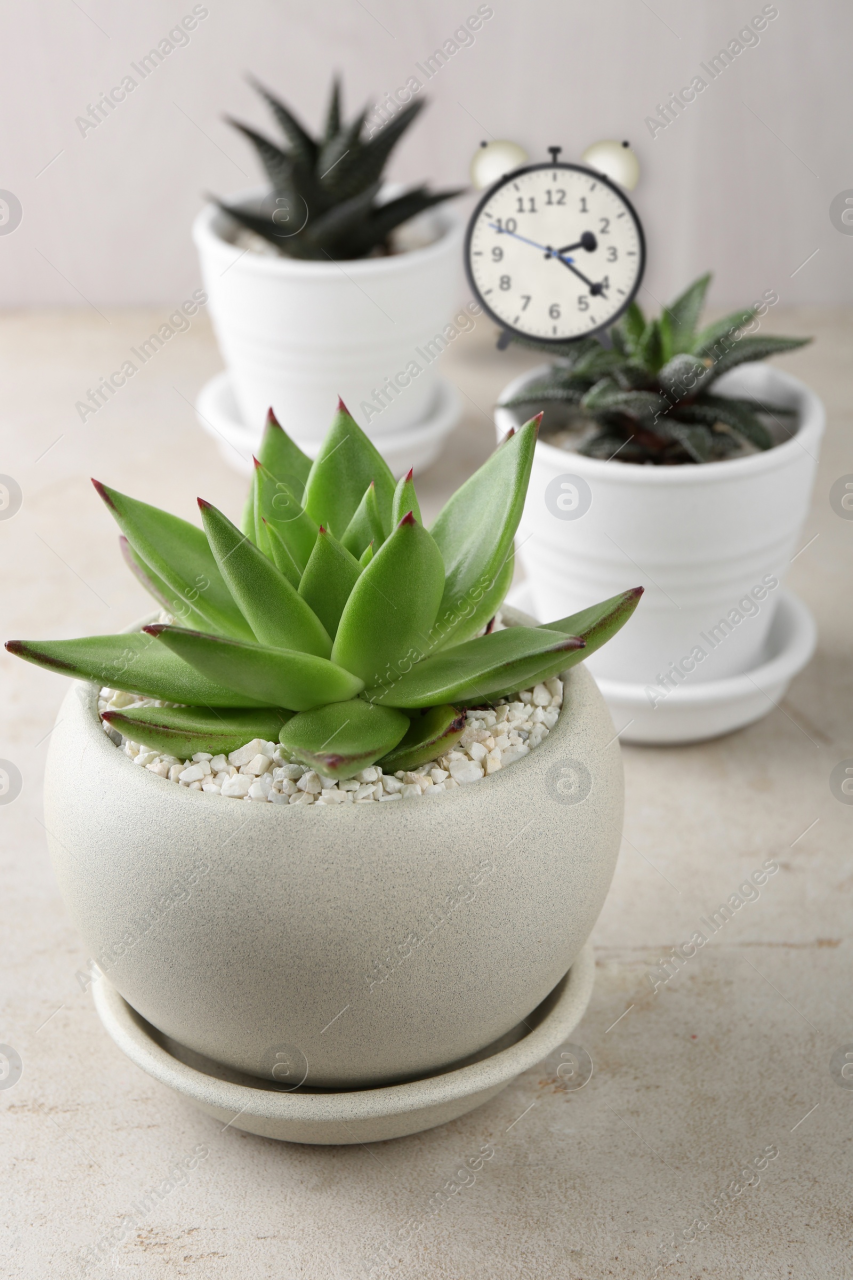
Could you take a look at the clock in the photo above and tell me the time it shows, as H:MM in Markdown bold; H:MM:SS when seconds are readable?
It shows **2:21:49**
